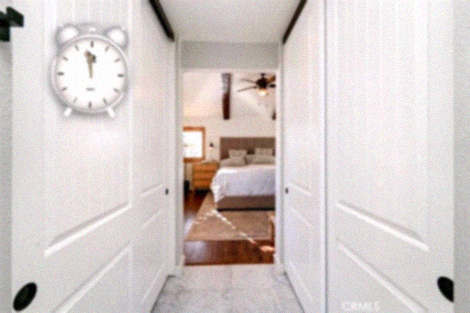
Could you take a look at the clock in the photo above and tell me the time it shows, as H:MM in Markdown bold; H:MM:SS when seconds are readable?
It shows **11:58**
